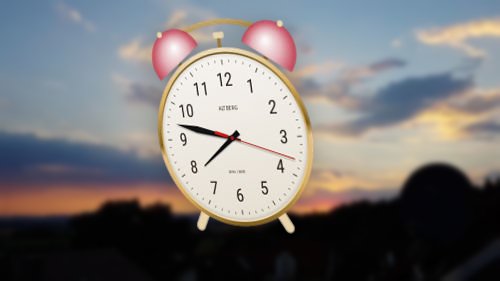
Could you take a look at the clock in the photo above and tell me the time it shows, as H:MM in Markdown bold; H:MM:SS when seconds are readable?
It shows **7:47:18**
